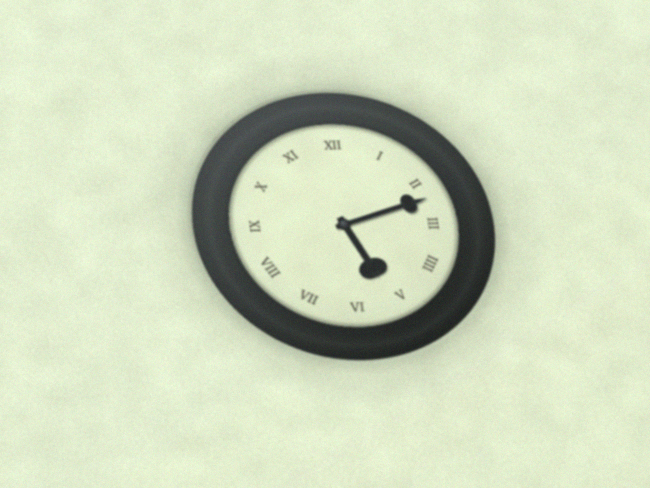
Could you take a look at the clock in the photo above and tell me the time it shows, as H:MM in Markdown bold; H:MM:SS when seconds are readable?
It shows **5:12**
